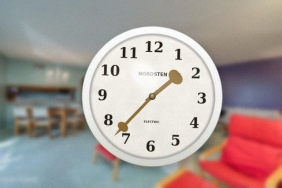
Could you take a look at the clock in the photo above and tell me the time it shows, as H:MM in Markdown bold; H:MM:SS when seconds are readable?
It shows **1:37**
